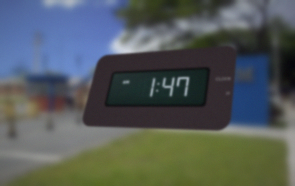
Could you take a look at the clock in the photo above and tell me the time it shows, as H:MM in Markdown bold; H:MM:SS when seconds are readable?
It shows **1:47**
